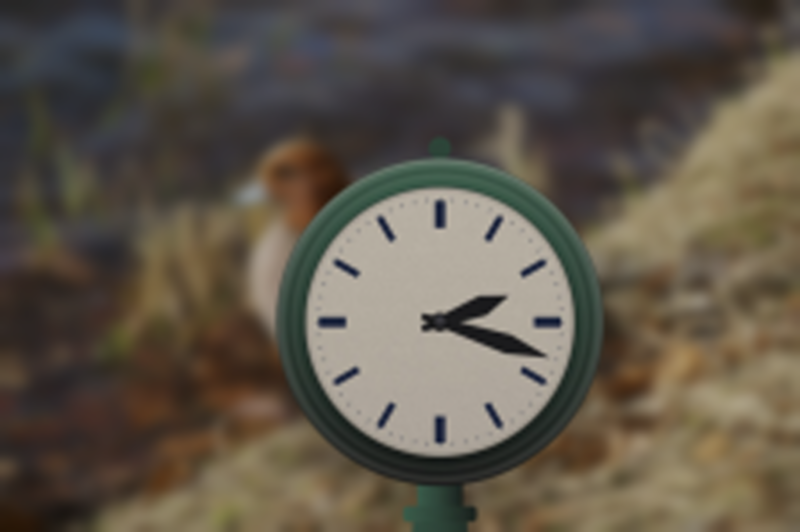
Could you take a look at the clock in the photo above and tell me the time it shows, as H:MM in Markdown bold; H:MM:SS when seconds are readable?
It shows **2:18**
